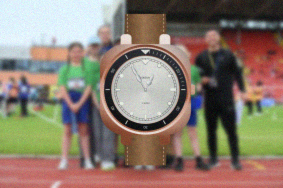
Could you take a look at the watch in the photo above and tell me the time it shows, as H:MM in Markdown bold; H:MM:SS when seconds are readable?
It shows **12:55**
